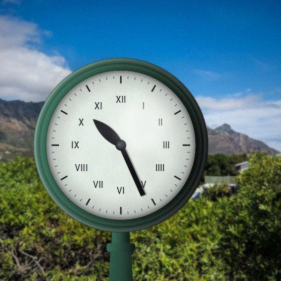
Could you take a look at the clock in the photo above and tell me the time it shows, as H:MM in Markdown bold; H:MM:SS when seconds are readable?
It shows **10:26**
